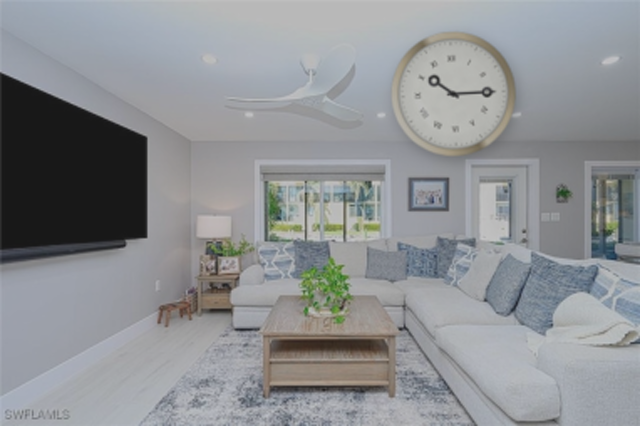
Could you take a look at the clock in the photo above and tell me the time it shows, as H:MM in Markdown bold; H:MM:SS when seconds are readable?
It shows **10:15**
